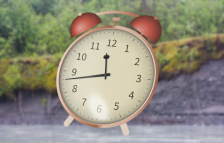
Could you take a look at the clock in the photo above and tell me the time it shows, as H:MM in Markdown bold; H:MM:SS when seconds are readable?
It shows **11:43**
